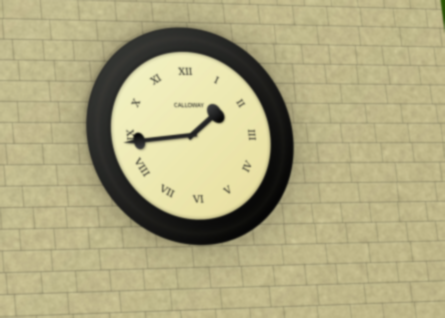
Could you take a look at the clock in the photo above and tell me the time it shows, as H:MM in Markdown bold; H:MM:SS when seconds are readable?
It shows **1:44**
